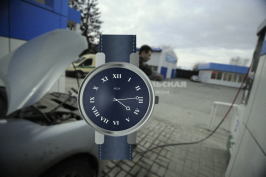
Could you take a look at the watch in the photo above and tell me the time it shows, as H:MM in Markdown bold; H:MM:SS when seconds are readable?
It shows **4:14**
